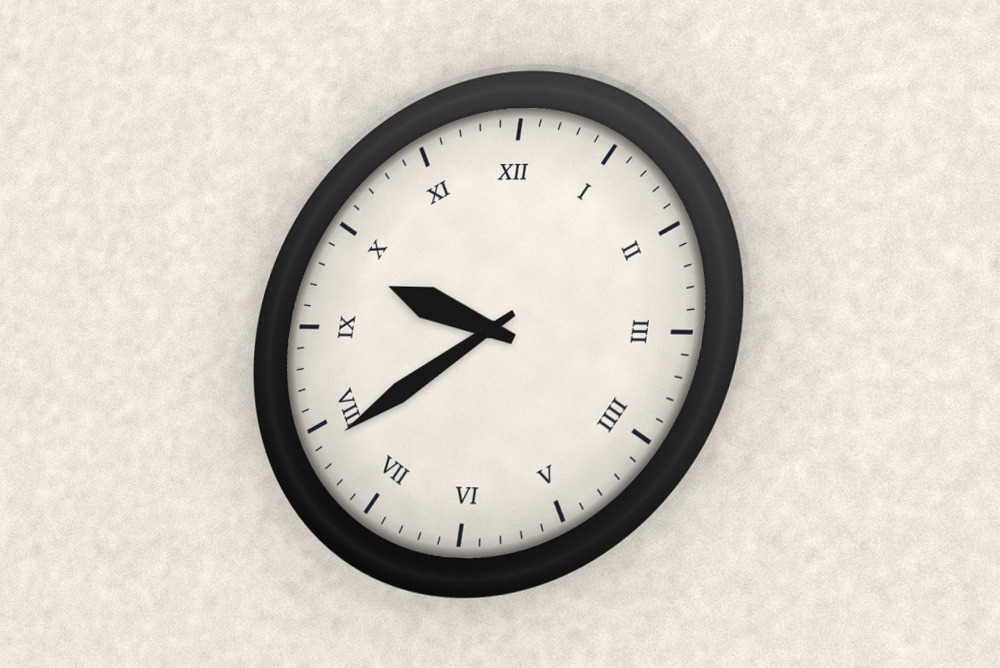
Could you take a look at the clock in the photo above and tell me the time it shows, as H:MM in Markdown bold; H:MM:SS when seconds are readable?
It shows **9:39**
